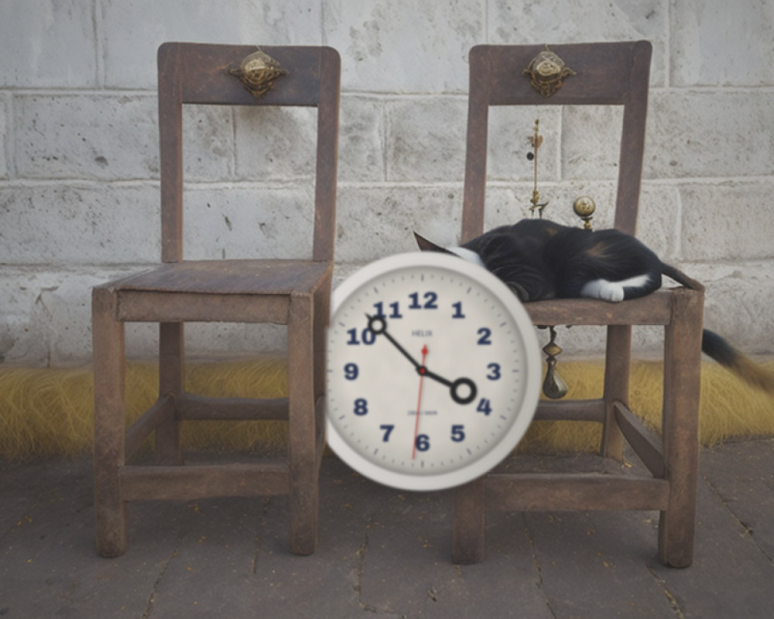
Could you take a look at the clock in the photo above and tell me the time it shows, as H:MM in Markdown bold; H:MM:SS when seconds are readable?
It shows **3:52:31**
